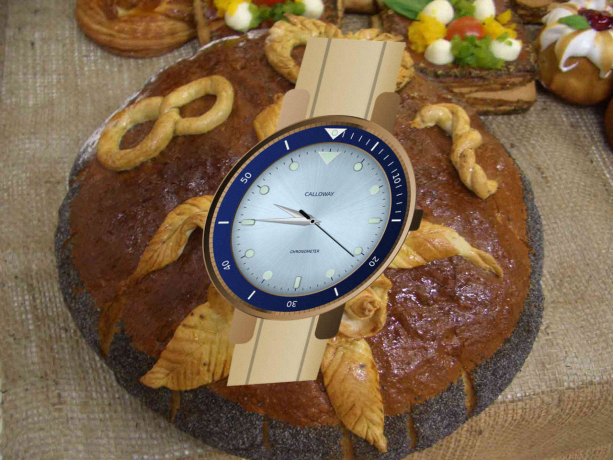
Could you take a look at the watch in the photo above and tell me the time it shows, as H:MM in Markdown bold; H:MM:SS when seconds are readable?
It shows **9:45:21**
